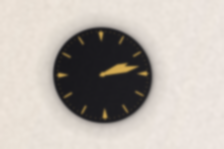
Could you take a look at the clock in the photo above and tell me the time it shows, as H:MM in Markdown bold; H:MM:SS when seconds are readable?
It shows **2:13**
